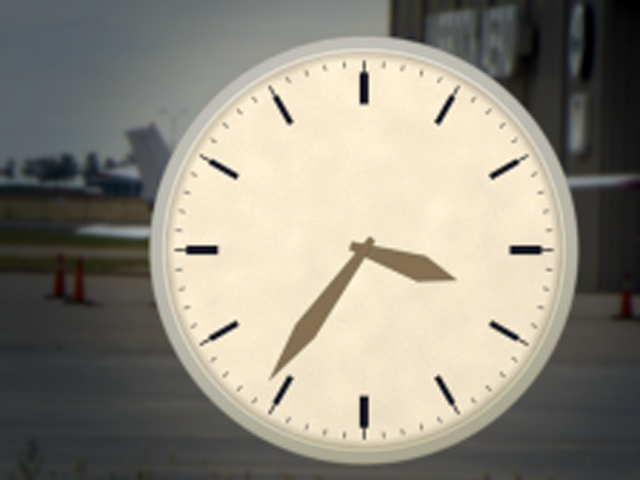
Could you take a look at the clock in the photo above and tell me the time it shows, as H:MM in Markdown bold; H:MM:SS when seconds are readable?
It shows **3:36**
